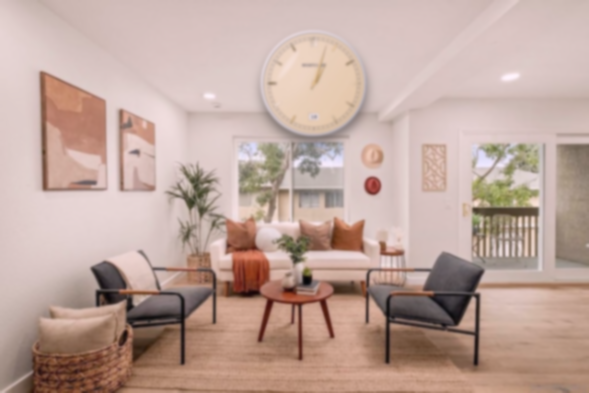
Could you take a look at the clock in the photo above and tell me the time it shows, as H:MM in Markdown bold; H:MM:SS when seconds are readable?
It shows **1:03**
